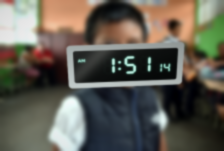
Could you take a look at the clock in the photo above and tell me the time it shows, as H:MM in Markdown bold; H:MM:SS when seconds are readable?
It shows **1:51:14**
